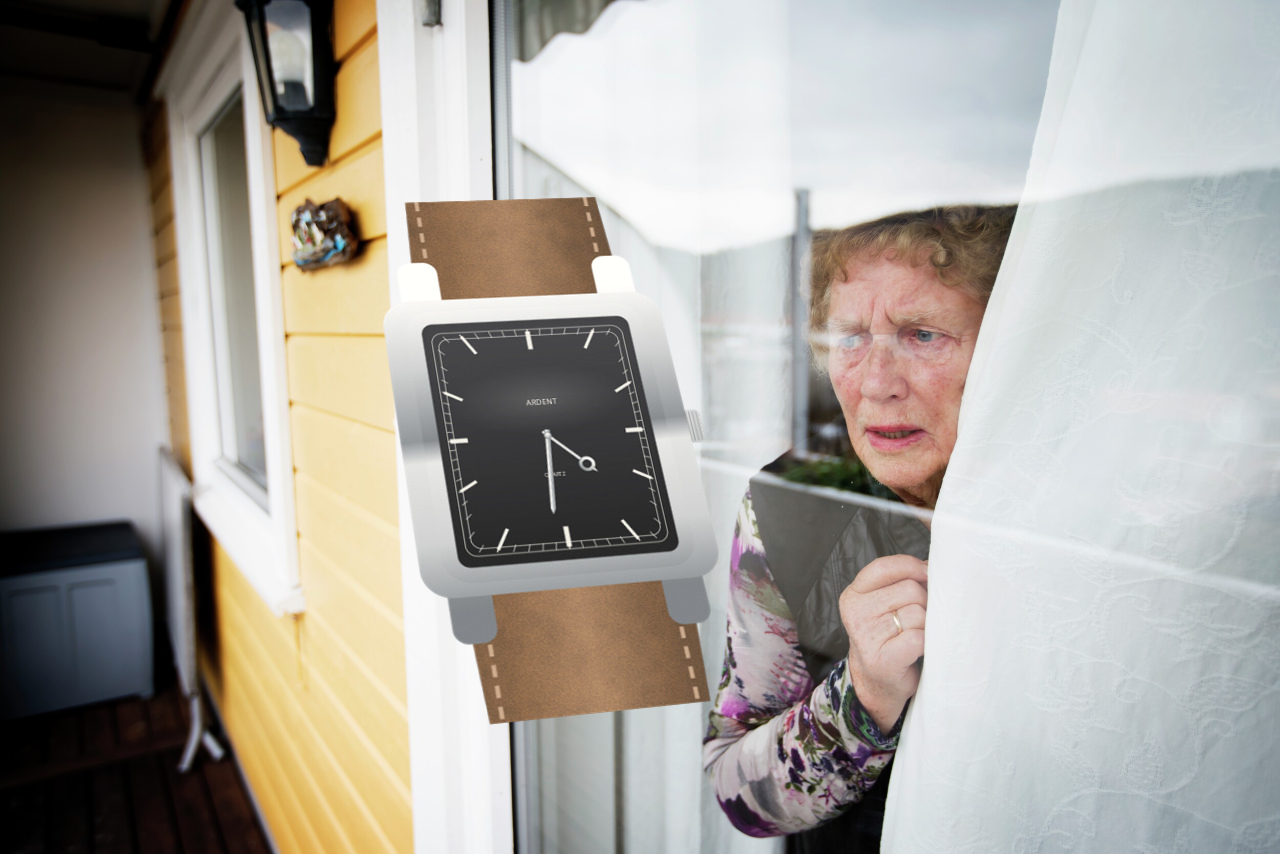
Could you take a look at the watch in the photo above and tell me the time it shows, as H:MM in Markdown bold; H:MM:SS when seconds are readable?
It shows **4:31**
